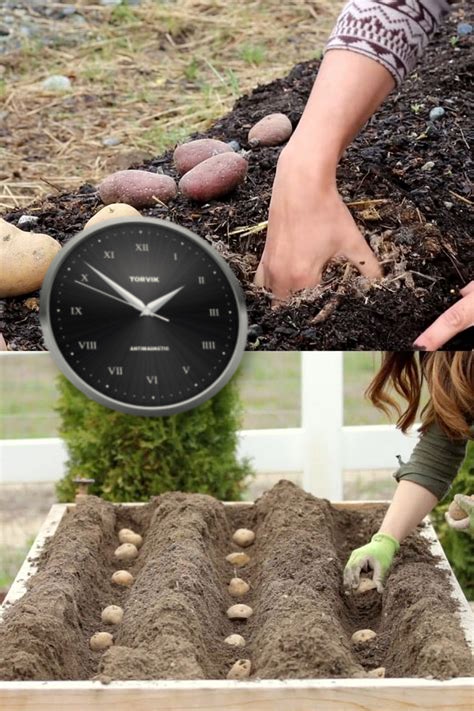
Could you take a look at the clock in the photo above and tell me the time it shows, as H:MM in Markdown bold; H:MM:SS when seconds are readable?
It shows **1:51:49**
